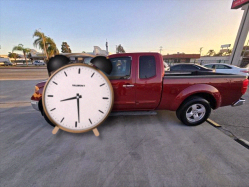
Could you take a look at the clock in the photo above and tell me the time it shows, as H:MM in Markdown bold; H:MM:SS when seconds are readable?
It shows **8:29**
